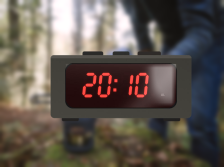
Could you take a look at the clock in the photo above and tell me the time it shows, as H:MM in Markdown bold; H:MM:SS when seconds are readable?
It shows **20:10**
